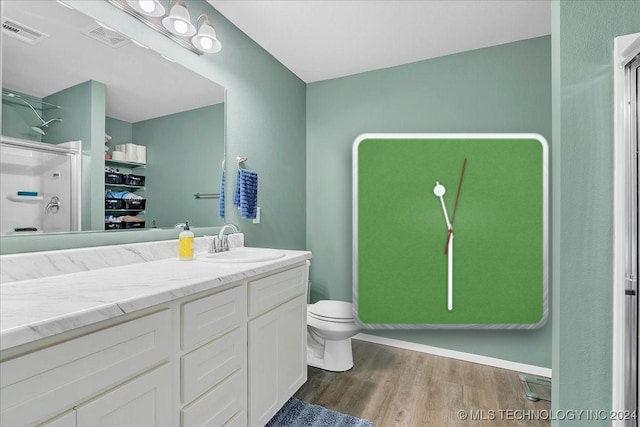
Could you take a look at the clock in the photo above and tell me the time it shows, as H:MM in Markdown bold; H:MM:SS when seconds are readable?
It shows **11:30:02**
